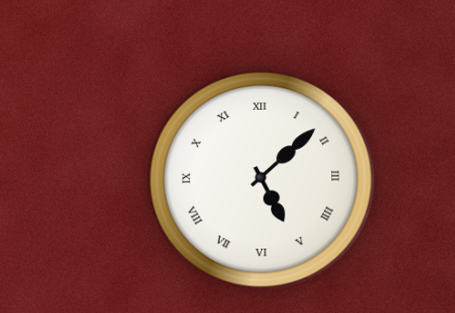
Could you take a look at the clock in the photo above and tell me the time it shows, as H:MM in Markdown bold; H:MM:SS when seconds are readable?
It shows **5:08**
